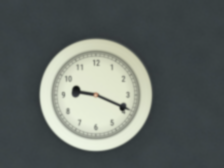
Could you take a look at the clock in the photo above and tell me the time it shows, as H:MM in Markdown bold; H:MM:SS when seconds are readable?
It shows **9:19**
